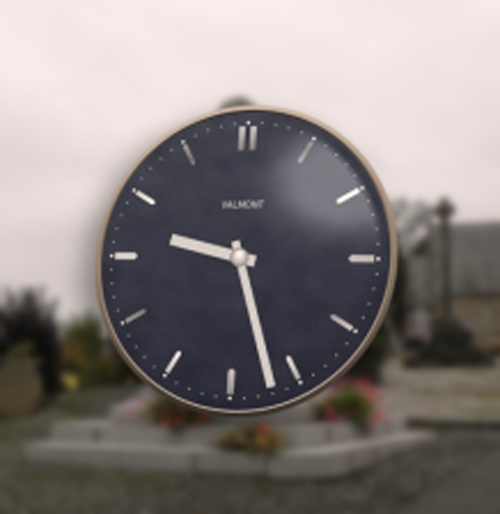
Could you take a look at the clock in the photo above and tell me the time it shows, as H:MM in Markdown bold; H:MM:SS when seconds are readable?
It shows **9:27**
